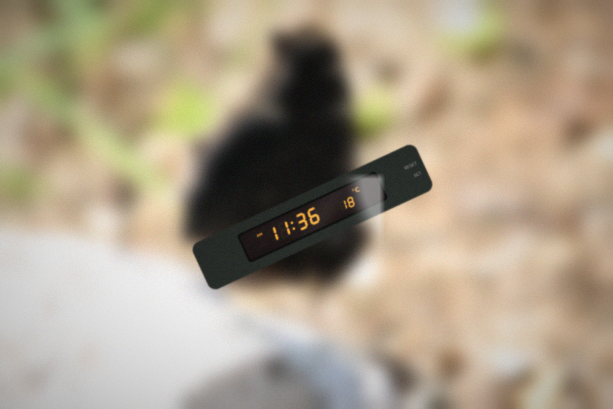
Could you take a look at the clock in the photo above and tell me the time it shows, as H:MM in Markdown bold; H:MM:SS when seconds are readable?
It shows **11:36**
